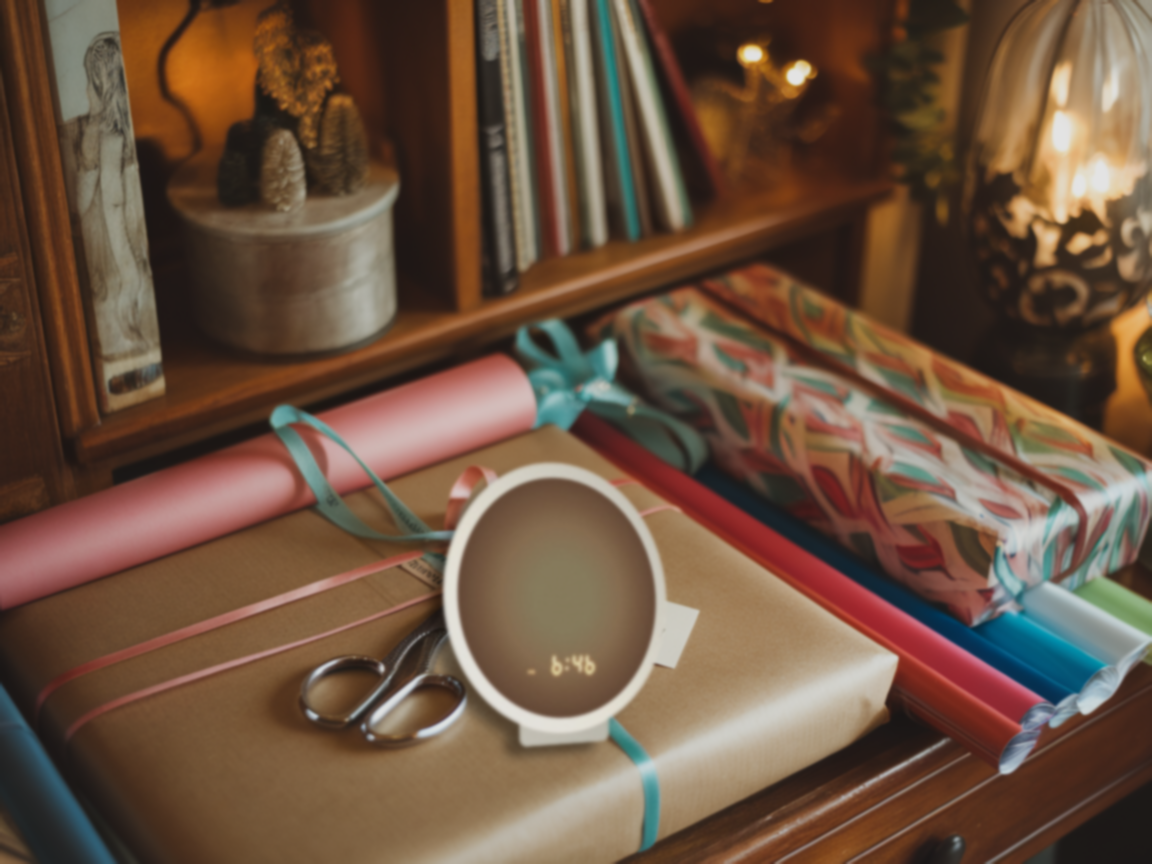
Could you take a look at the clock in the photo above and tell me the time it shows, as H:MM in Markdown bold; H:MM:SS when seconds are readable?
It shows **6:46**
